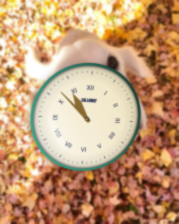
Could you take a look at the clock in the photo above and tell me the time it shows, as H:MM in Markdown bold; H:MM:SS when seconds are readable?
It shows **10:52**
